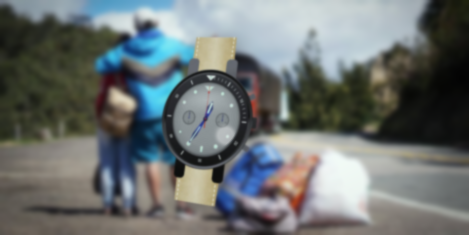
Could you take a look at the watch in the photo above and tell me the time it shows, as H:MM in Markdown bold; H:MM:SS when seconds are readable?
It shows **12:35**
